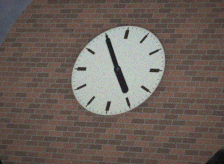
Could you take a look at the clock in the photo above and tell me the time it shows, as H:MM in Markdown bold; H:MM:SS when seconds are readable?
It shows **4:55**
